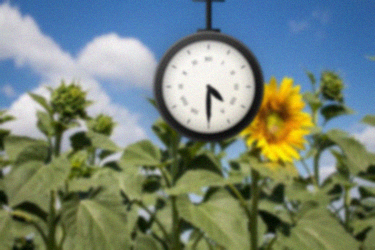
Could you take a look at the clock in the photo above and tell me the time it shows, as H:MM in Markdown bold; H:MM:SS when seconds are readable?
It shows **4:30**
